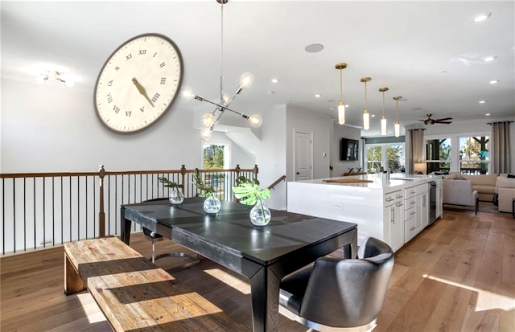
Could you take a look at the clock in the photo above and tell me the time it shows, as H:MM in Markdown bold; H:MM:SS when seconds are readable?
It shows **4:22**
